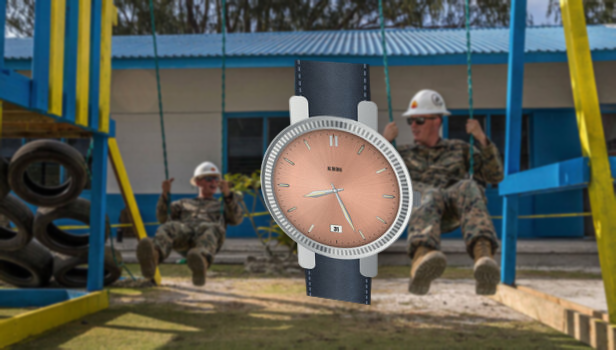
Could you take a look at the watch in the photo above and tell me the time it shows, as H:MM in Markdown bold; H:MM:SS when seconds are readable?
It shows **8:26**
